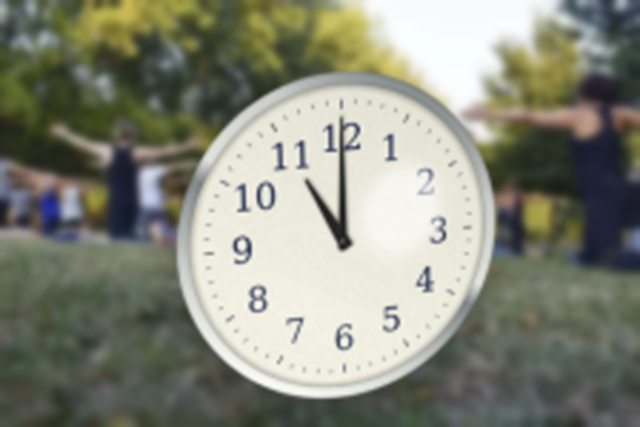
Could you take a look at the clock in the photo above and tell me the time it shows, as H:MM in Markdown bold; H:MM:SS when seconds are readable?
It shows **11:00**
